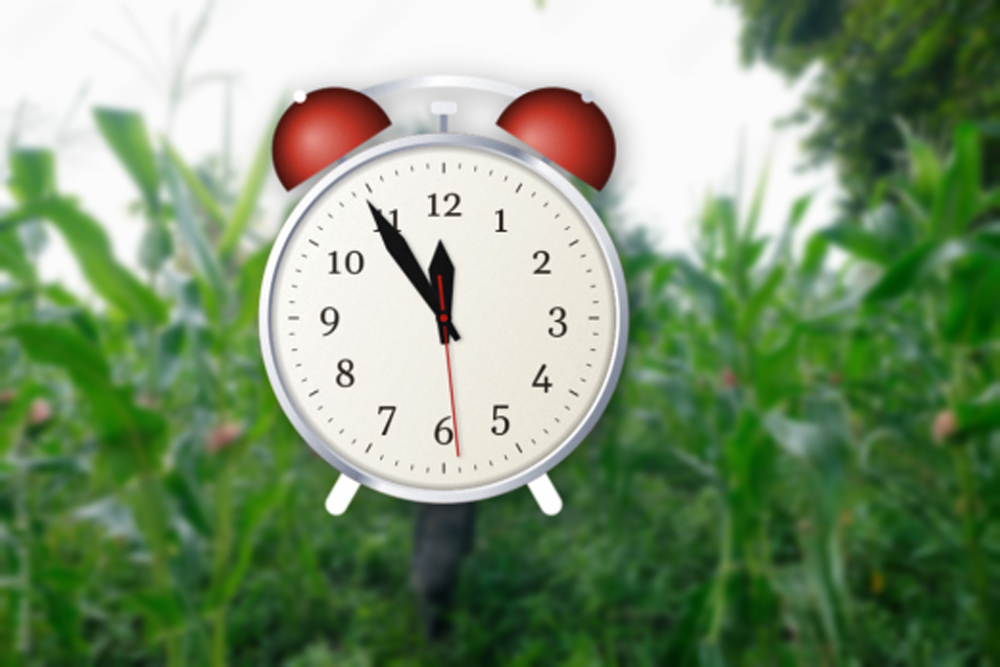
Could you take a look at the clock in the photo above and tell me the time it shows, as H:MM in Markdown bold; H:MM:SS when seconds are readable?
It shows **11:54:29**
